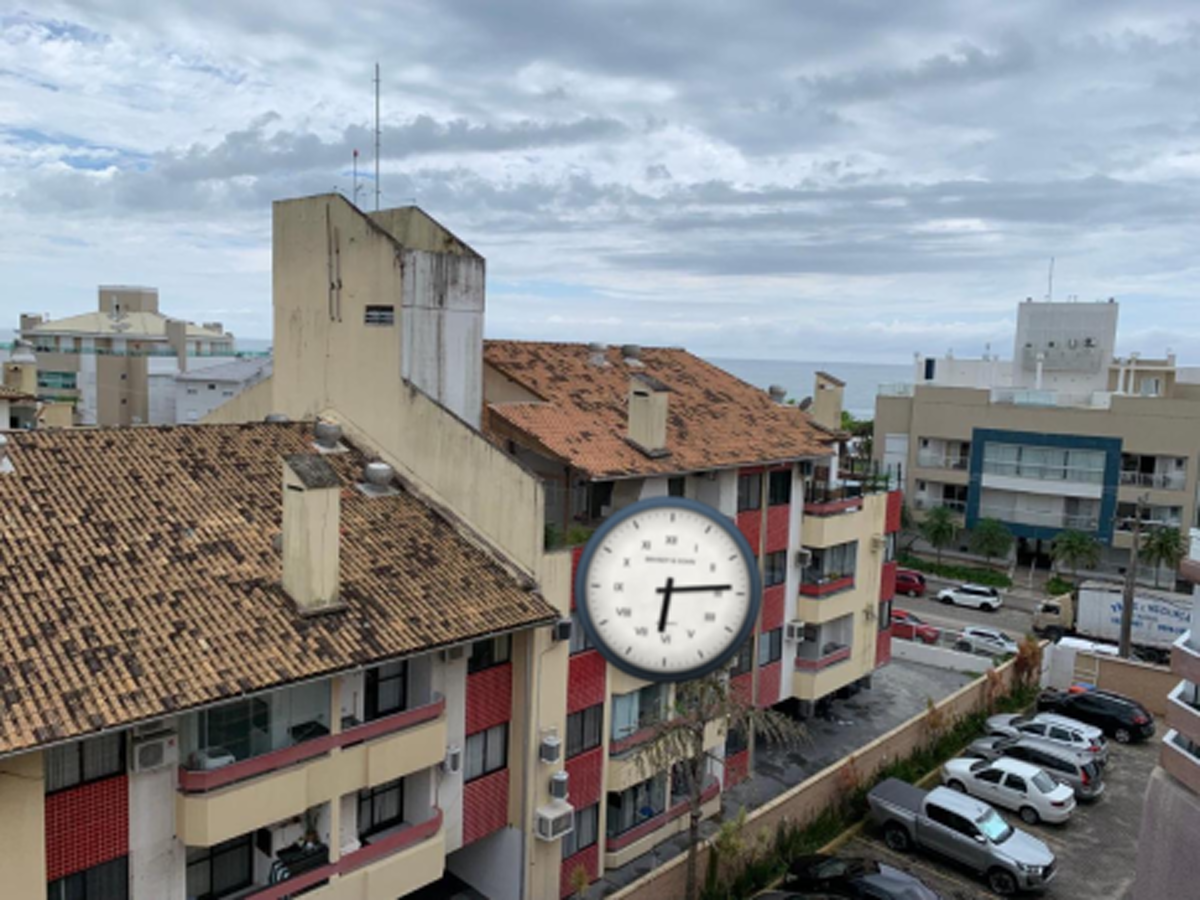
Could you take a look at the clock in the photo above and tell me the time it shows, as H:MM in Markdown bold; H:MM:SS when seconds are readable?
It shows **6:14**
